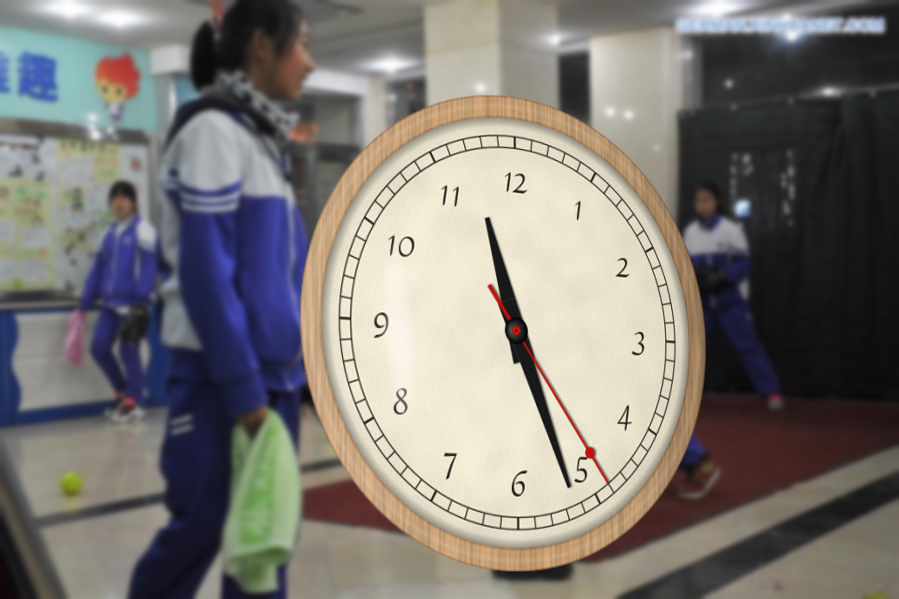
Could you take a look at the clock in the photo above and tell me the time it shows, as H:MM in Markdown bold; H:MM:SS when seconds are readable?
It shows **11:26:24**
